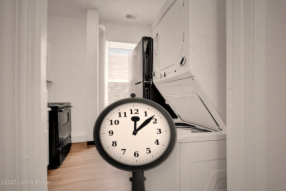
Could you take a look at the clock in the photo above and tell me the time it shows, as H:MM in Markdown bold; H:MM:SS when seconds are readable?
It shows **12:08**
